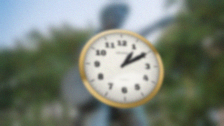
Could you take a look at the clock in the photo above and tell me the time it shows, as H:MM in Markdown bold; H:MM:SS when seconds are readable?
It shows **1:10**
